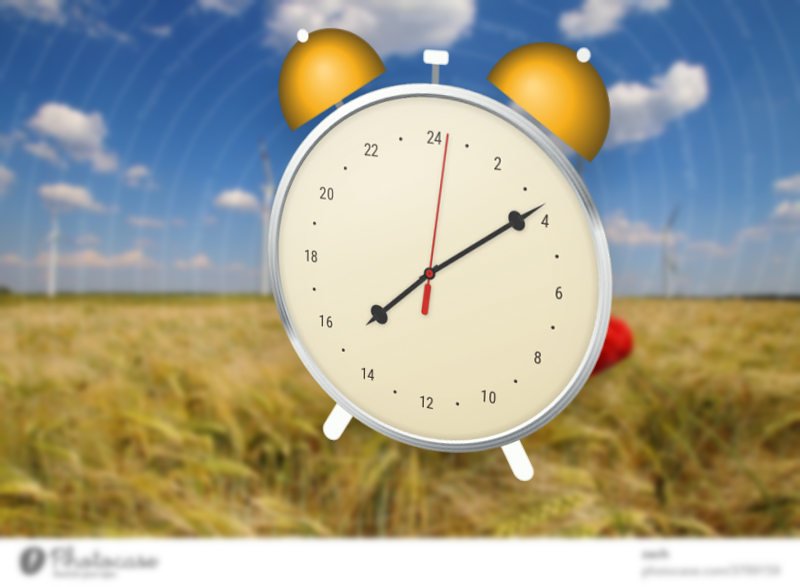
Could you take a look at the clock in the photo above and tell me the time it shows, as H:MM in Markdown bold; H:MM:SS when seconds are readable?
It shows **15:09:01**
